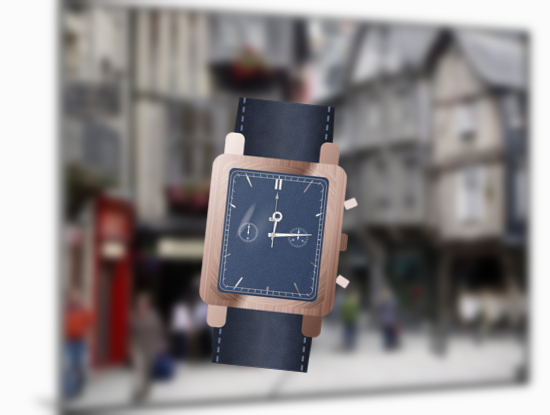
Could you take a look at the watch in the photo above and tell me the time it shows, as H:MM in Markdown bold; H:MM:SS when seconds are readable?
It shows **12:14**
